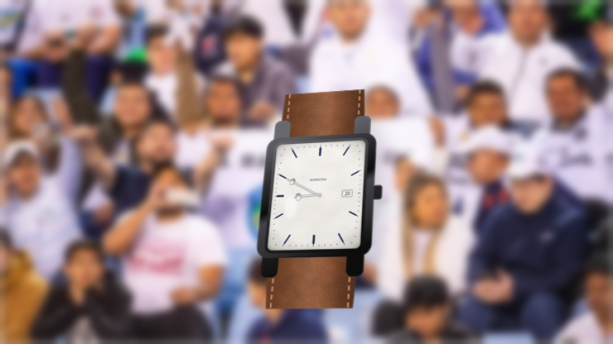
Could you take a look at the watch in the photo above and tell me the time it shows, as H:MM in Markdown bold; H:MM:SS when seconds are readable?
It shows **8:50**
